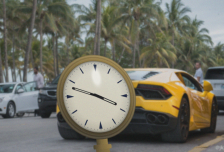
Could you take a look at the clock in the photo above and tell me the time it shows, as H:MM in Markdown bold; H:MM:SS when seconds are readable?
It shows **3:48**
